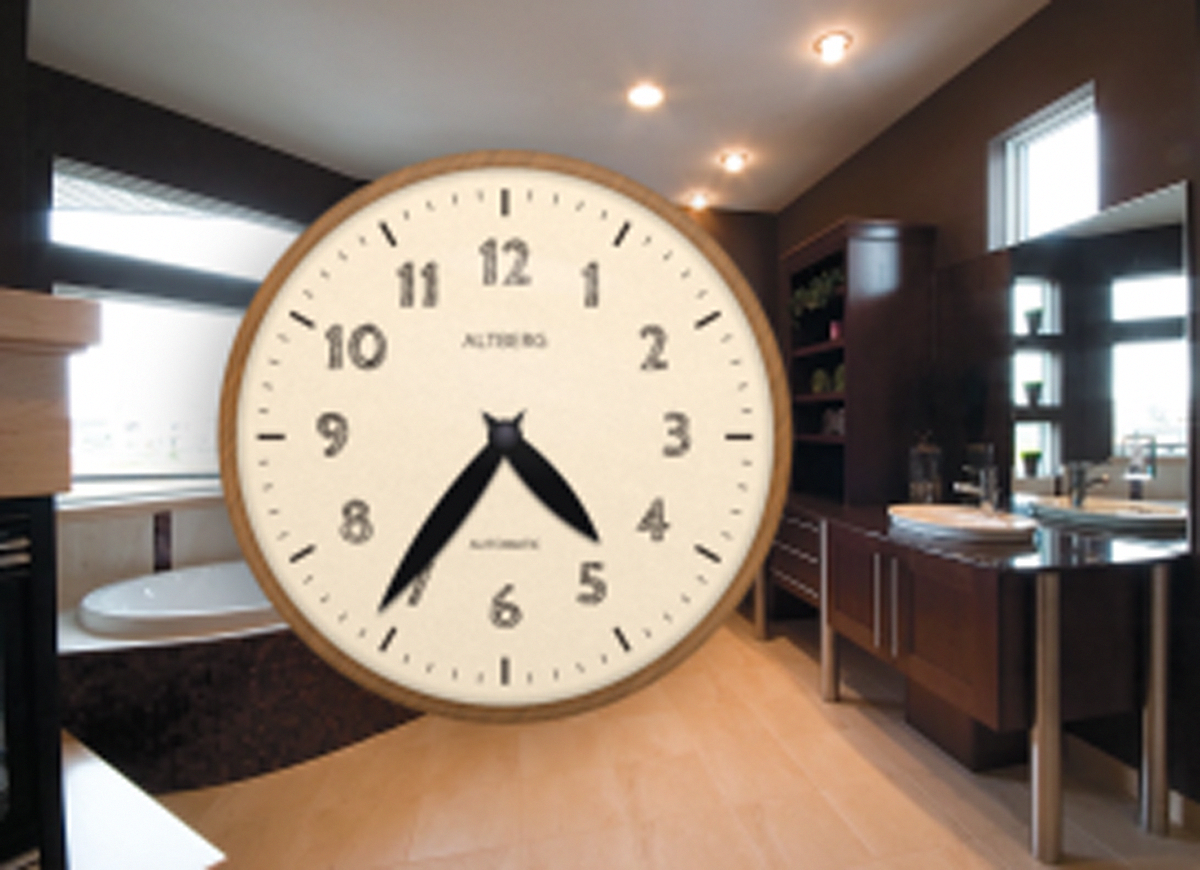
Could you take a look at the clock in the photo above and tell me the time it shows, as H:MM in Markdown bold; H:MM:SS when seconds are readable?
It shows **4:36**
